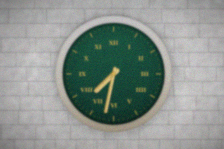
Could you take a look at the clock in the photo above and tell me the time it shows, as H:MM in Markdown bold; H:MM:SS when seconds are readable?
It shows **7:32**
